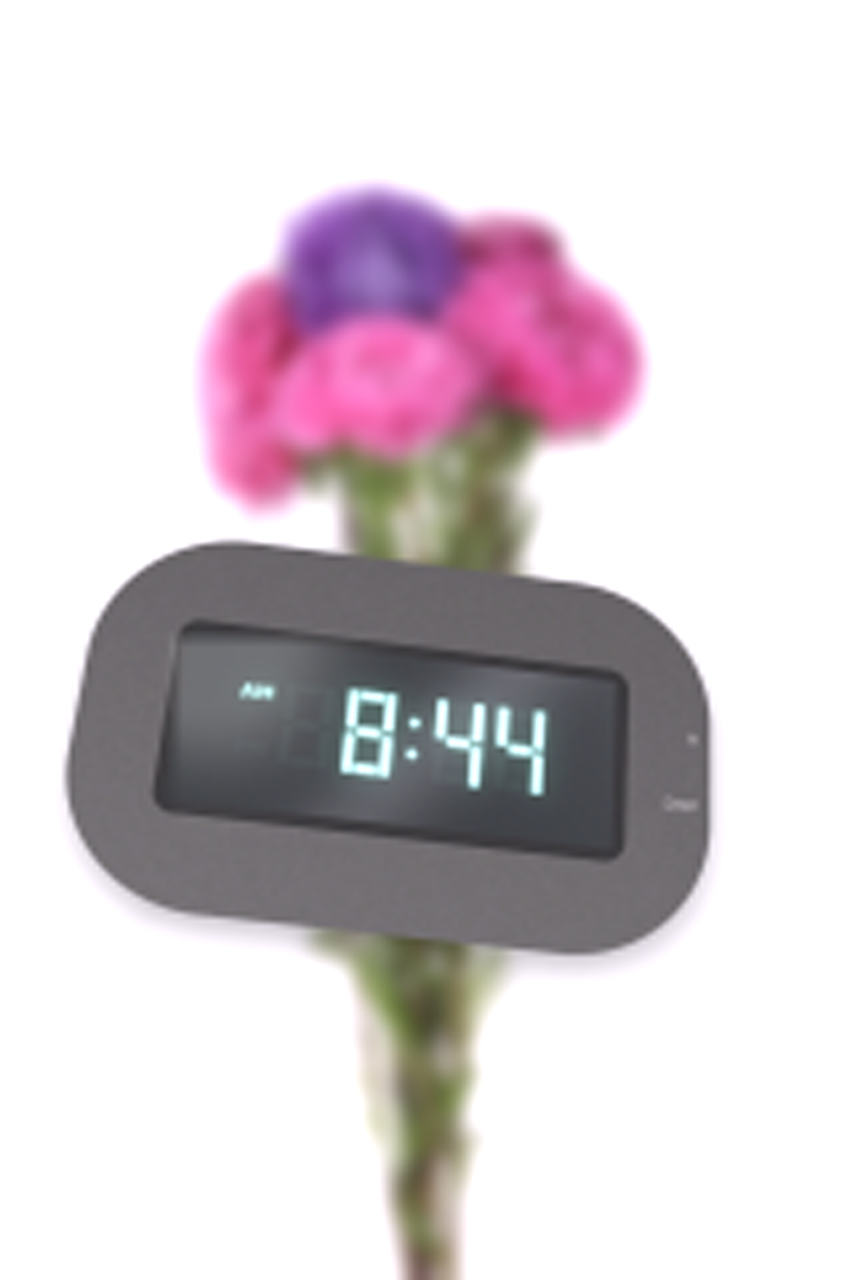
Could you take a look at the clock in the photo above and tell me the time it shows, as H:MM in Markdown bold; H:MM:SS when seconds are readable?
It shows **8:44**
